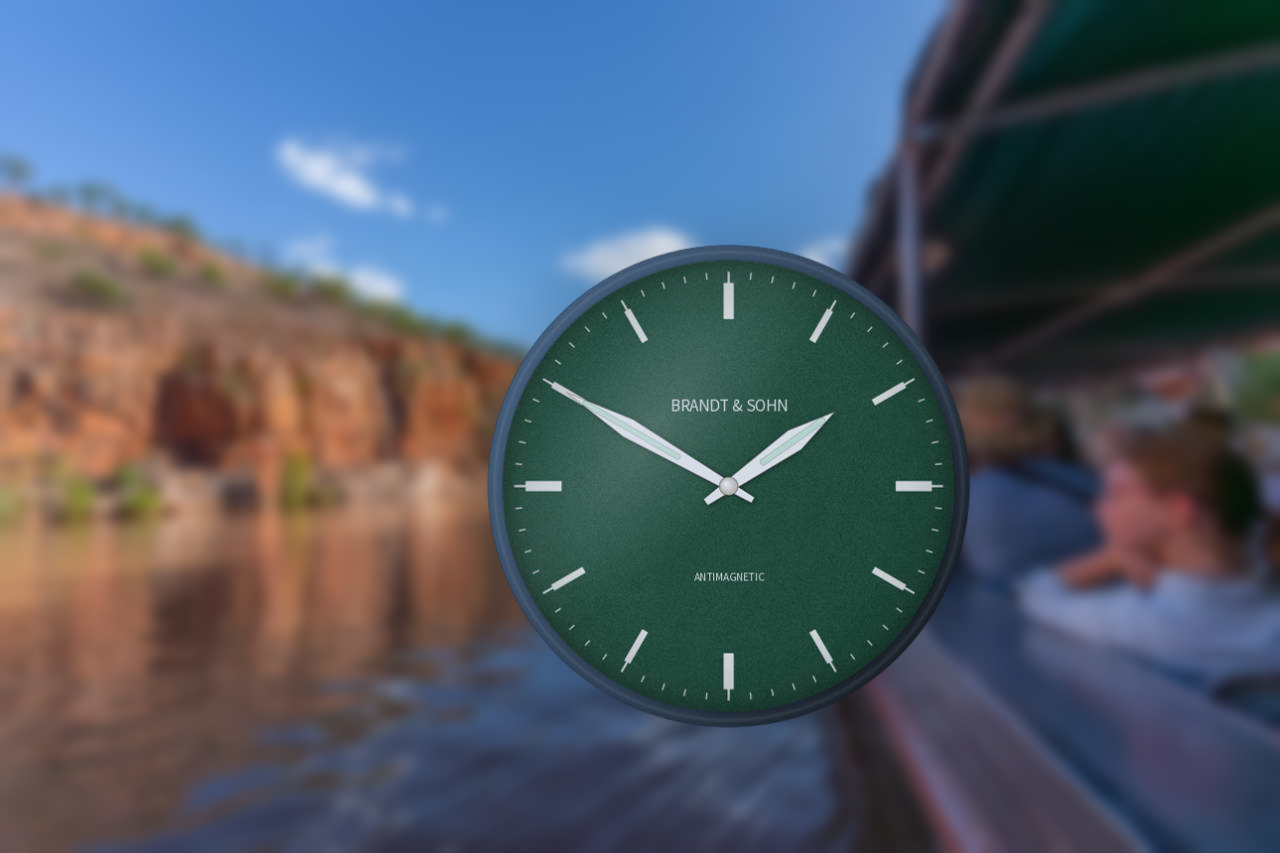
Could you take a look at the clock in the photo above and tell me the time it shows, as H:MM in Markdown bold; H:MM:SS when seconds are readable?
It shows **1:50**
